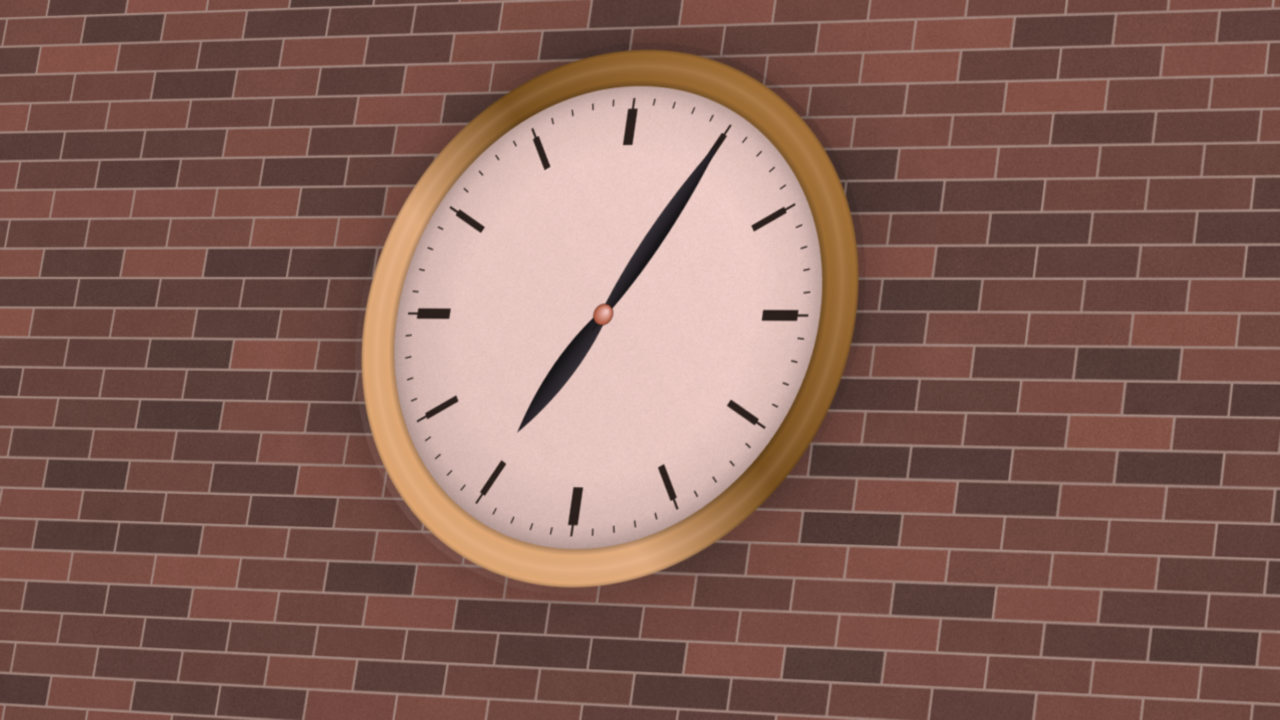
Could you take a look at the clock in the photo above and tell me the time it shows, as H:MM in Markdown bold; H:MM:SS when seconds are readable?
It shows **7:05**
